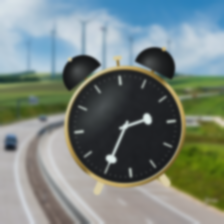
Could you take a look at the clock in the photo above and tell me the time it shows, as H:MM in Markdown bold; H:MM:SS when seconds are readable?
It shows **2:35**
